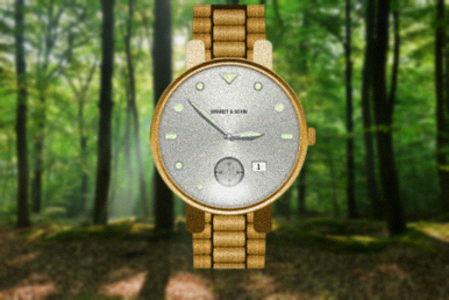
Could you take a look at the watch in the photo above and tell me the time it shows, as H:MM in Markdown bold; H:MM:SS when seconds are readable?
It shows **2:52**
